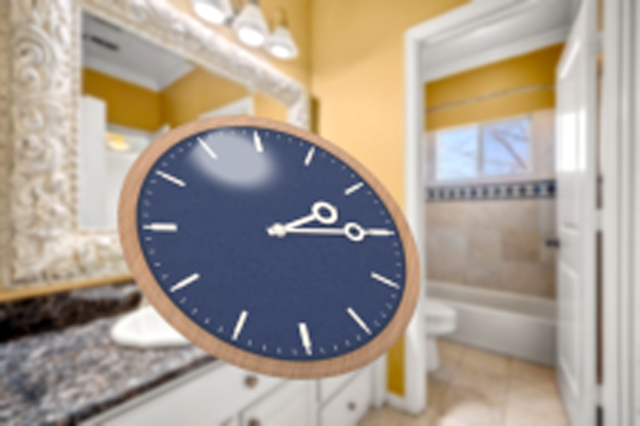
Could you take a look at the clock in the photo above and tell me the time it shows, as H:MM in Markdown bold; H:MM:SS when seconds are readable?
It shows **2:15**
